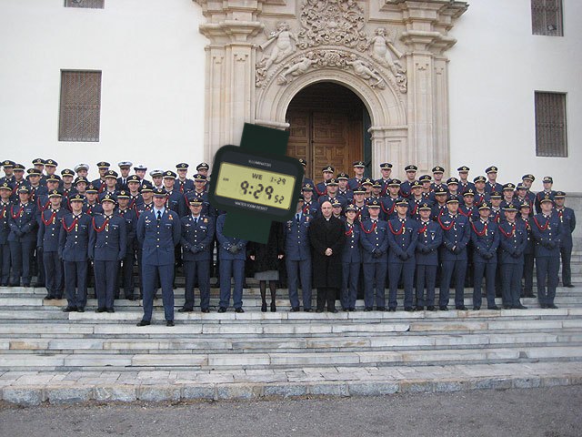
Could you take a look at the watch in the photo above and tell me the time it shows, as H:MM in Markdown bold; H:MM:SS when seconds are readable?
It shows **9:29**
